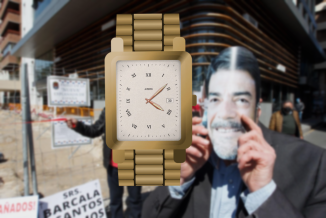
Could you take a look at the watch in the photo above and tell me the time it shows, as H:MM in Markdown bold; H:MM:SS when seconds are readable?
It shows **4:08**
